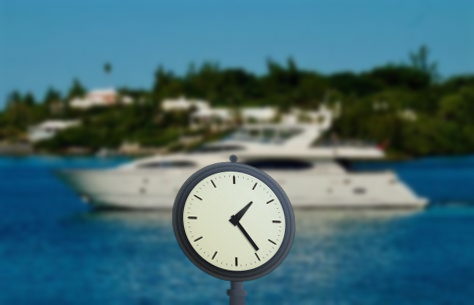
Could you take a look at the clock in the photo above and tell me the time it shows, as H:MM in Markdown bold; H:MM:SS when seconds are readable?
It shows **1:24**
